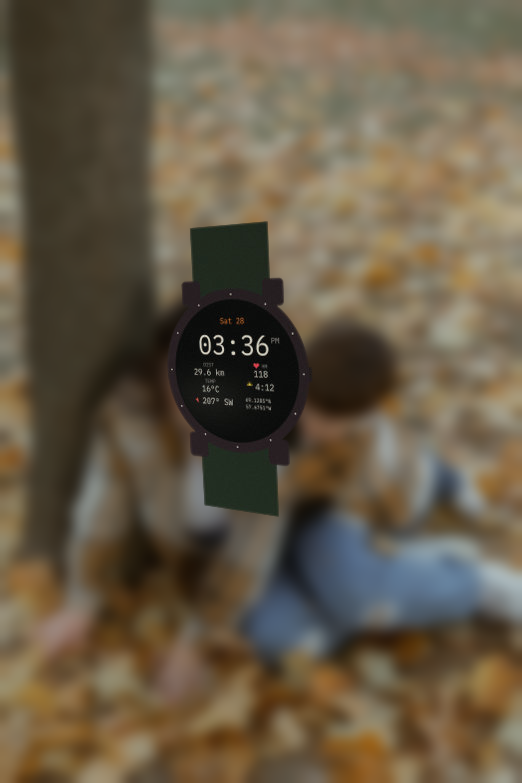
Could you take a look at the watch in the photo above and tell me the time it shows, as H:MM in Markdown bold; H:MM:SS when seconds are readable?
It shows **3:36**
